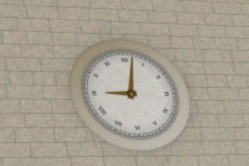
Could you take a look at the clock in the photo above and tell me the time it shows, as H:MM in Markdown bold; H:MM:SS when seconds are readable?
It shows **9:02**
